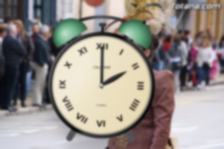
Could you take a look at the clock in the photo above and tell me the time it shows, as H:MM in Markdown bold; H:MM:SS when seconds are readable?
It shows **2:00**
